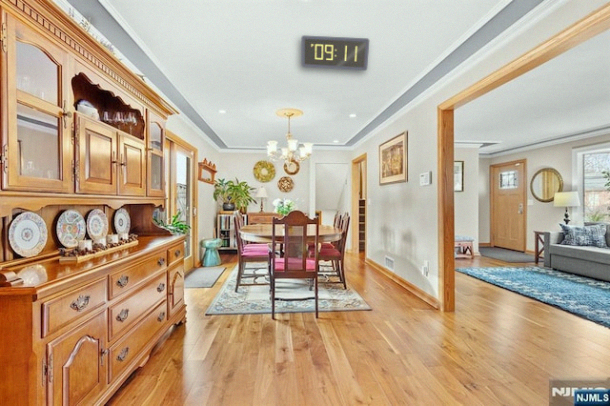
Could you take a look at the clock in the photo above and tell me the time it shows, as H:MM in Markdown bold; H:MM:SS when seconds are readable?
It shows **9:11**
